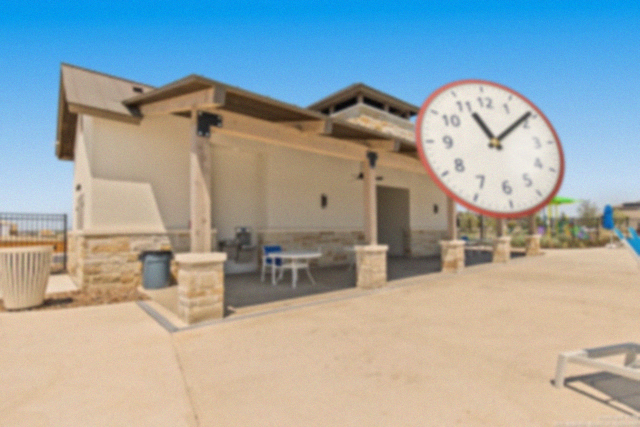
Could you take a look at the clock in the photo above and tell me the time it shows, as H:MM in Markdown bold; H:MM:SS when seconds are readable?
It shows **11:09**
